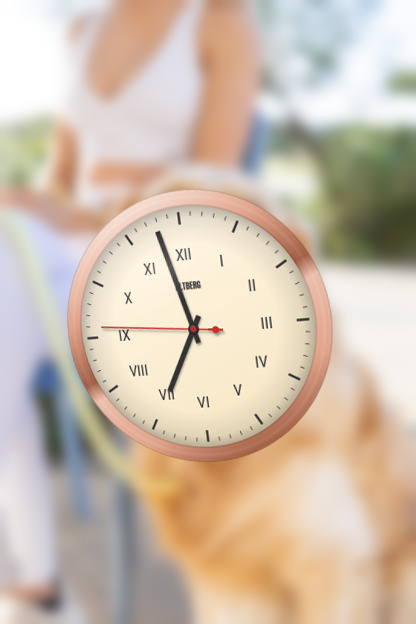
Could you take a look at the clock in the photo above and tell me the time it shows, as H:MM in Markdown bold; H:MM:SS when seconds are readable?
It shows **6:57:46**
